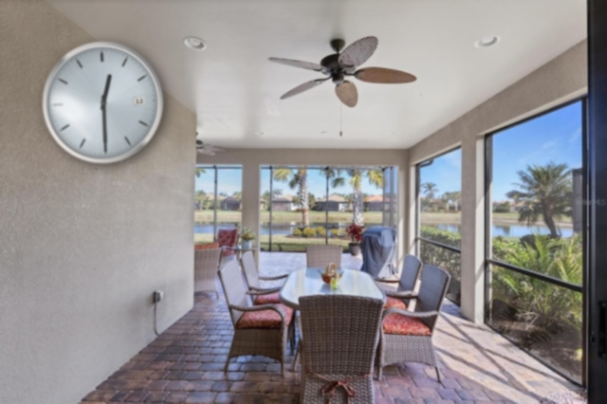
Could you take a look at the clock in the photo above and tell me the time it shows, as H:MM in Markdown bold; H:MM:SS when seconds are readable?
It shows **12:30**
